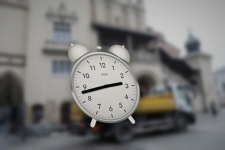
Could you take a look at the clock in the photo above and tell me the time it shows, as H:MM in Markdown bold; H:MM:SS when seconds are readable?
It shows **2:43**
